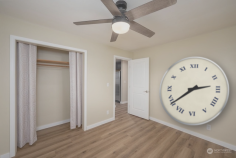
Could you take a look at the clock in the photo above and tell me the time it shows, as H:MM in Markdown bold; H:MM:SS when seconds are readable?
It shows **2:39**
